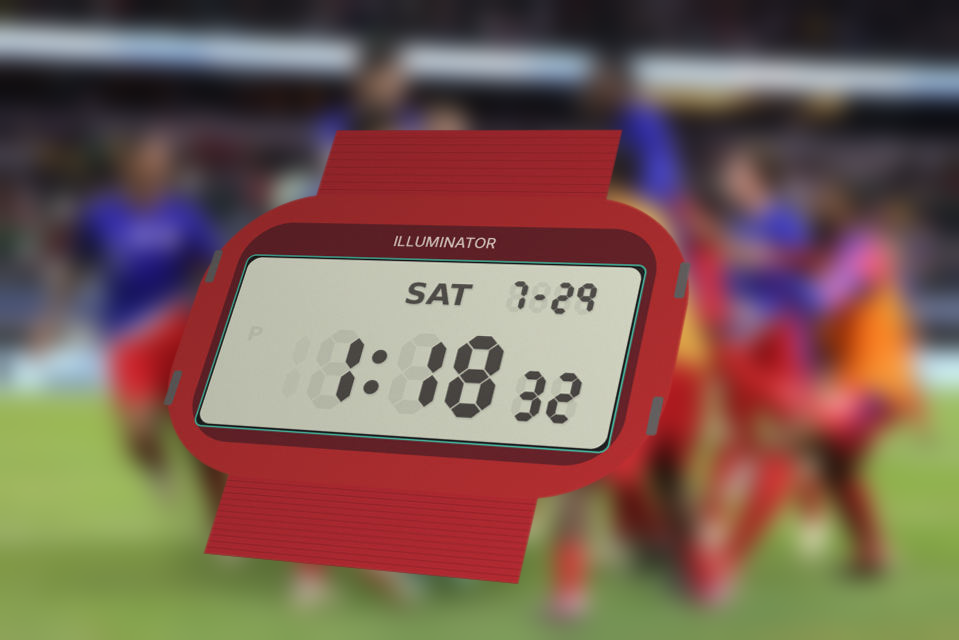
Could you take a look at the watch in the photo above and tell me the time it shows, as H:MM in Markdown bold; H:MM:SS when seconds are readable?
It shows **1:18:32**
